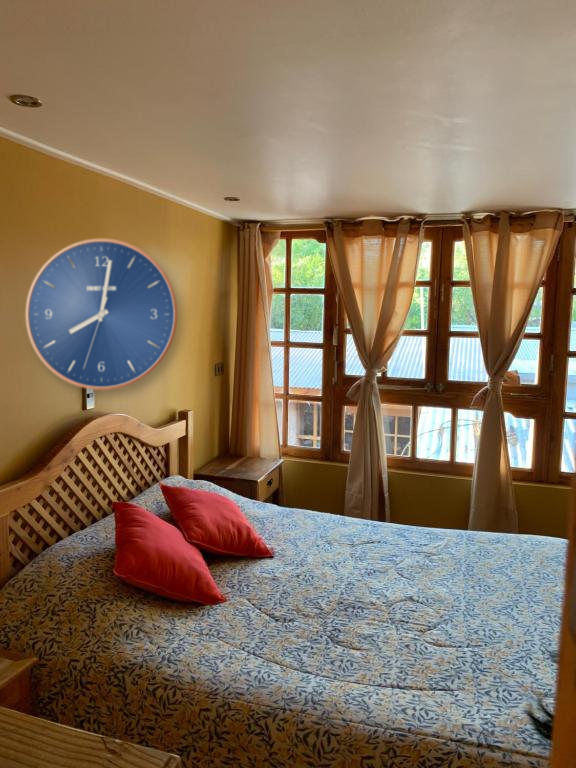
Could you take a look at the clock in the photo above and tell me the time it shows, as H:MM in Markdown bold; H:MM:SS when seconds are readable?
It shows **8:01:33**
